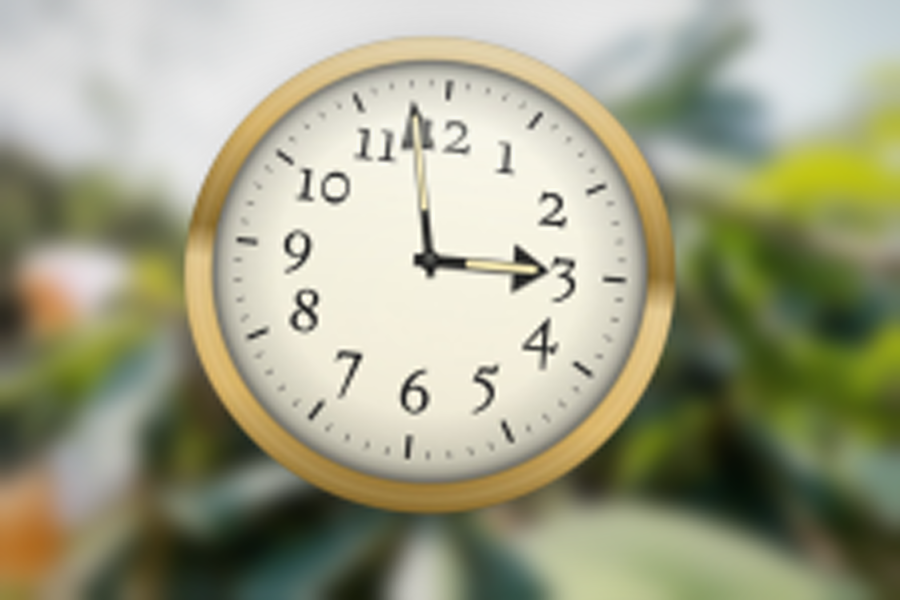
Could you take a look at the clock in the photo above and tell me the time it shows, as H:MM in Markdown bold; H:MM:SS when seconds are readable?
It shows **2:58**
